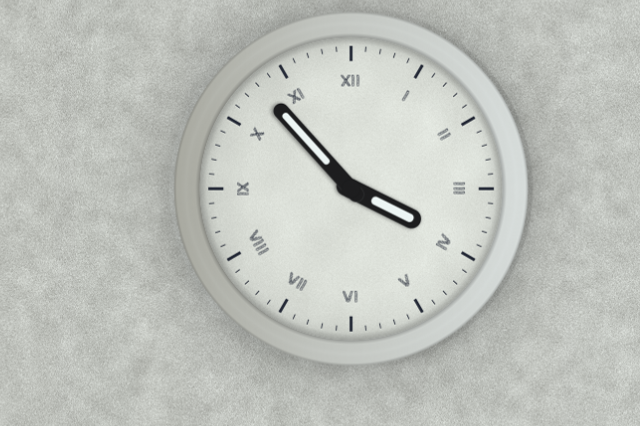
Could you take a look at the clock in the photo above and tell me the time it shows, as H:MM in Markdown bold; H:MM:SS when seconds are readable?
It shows **3:53**
